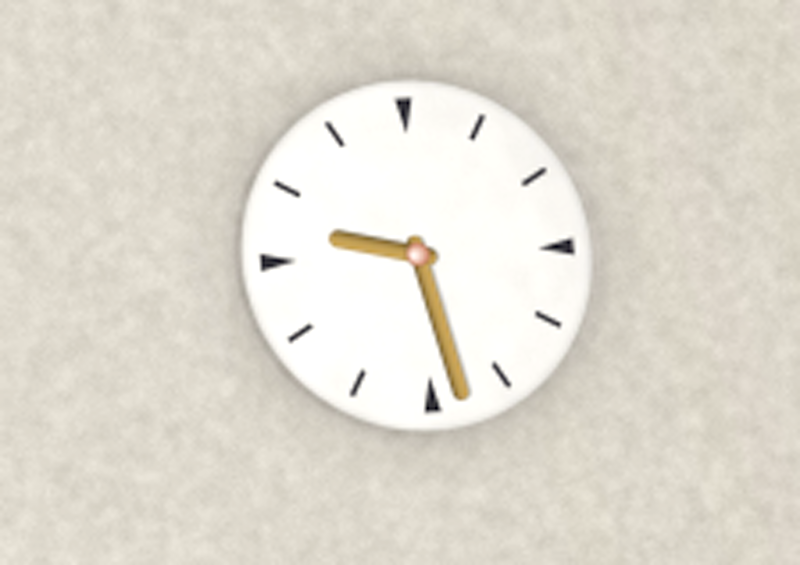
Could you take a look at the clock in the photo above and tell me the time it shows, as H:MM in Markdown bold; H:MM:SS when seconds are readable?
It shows **9:28**
